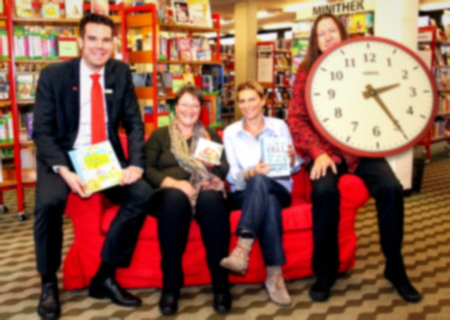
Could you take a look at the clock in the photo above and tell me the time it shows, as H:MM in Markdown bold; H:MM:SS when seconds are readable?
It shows **2:25**
